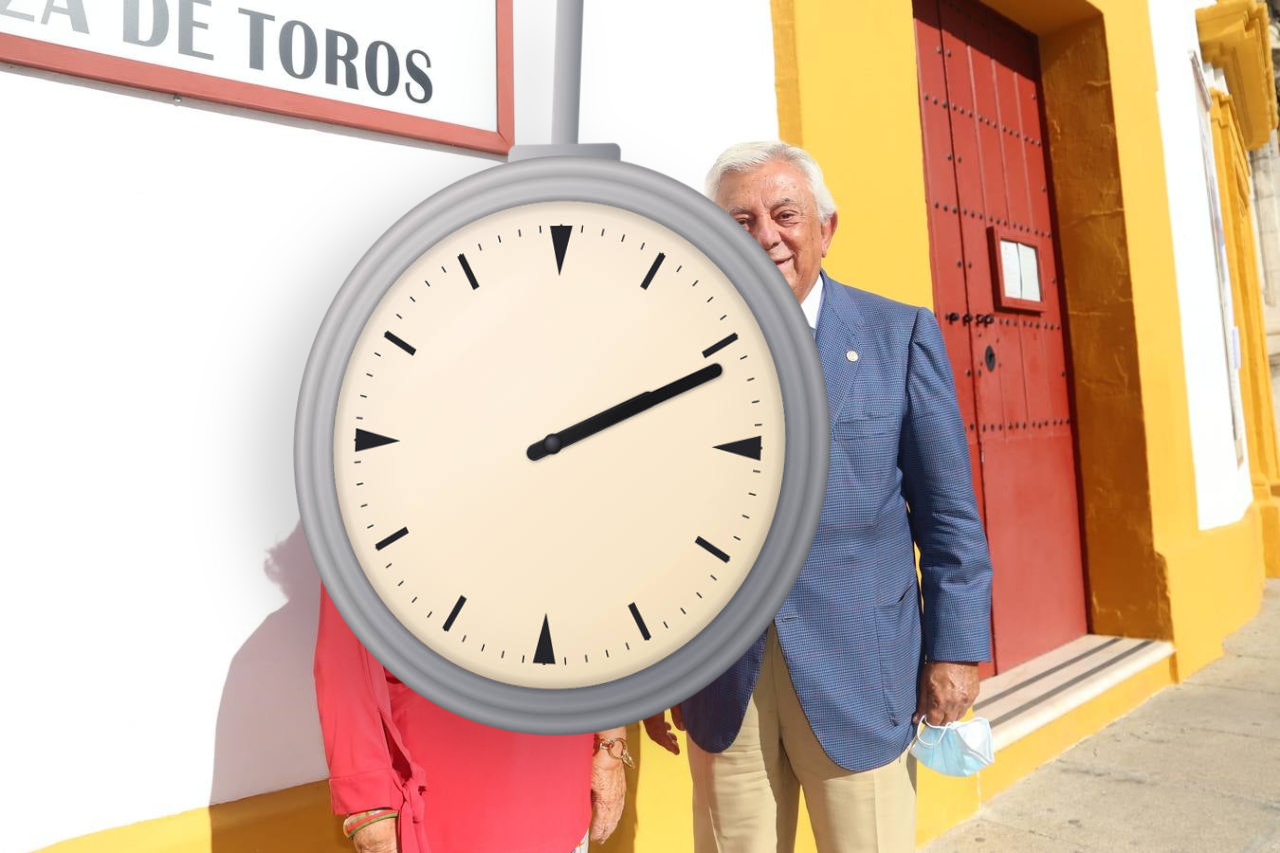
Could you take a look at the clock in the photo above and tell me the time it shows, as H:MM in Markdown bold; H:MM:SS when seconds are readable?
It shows **2:11**
